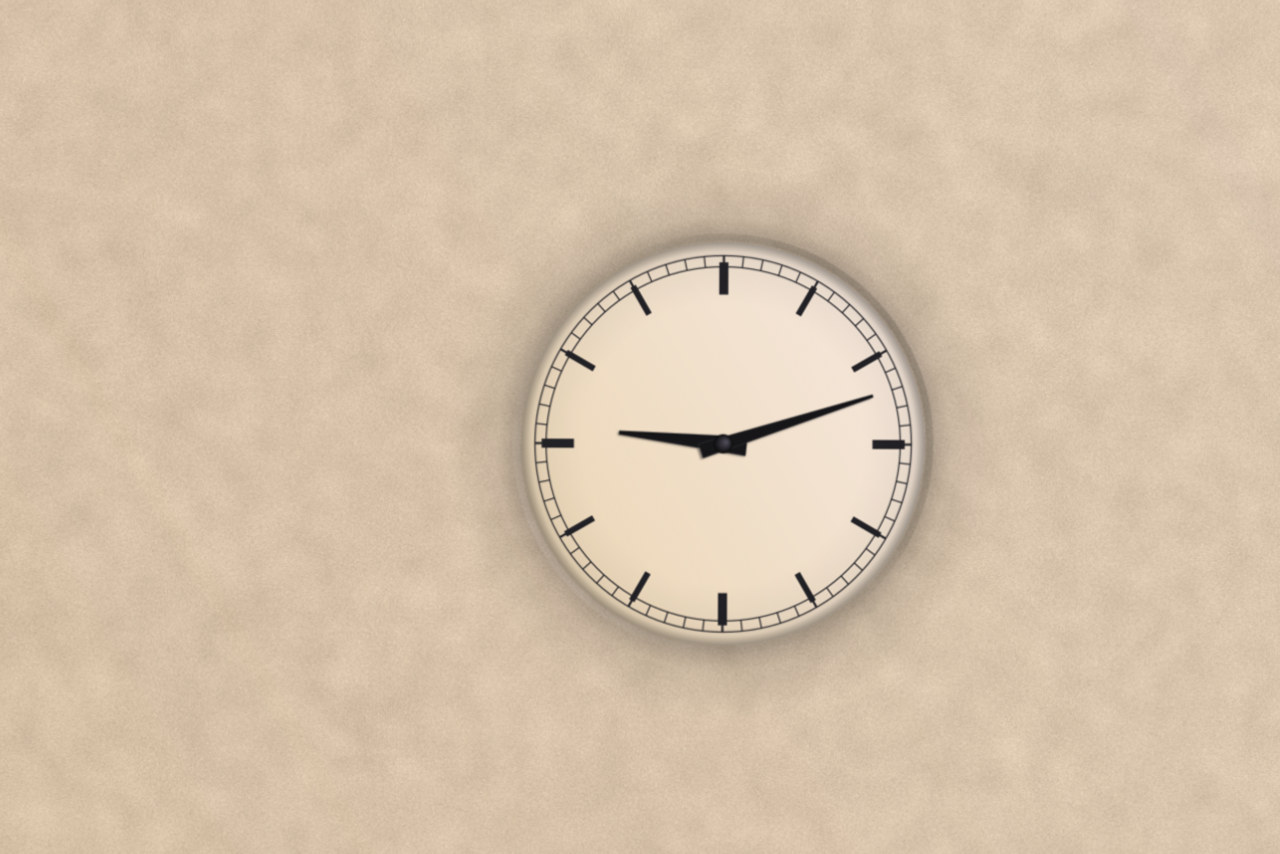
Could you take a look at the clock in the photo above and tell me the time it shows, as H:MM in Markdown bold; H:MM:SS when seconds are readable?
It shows **9:12**
